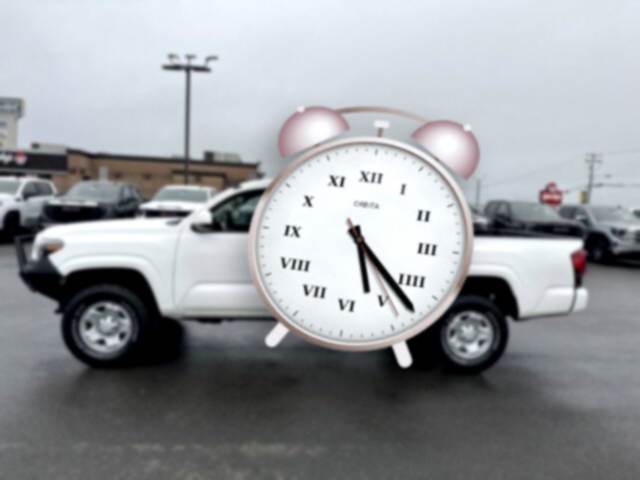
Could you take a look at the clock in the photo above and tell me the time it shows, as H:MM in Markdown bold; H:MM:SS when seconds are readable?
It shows **5:22:24**
